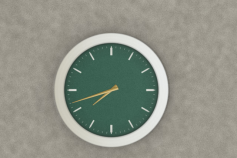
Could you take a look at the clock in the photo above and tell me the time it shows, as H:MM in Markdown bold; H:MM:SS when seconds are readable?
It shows **7:42**
